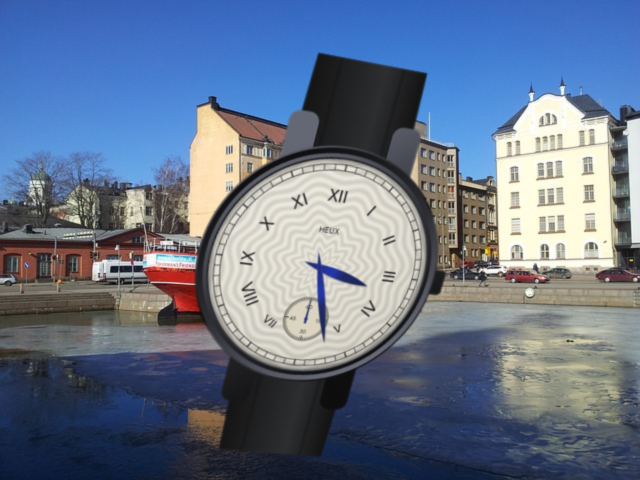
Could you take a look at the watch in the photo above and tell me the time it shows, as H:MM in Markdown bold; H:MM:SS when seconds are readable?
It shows **3:27**
